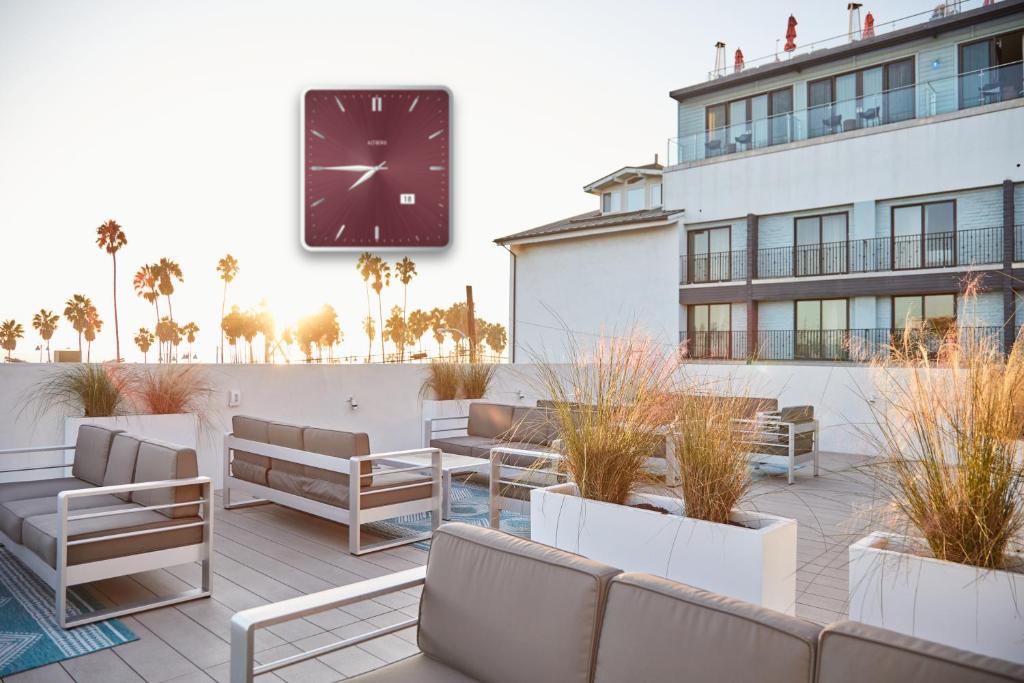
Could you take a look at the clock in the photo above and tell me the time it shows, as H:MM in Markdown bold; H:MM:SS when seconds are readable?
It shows **7:45**
